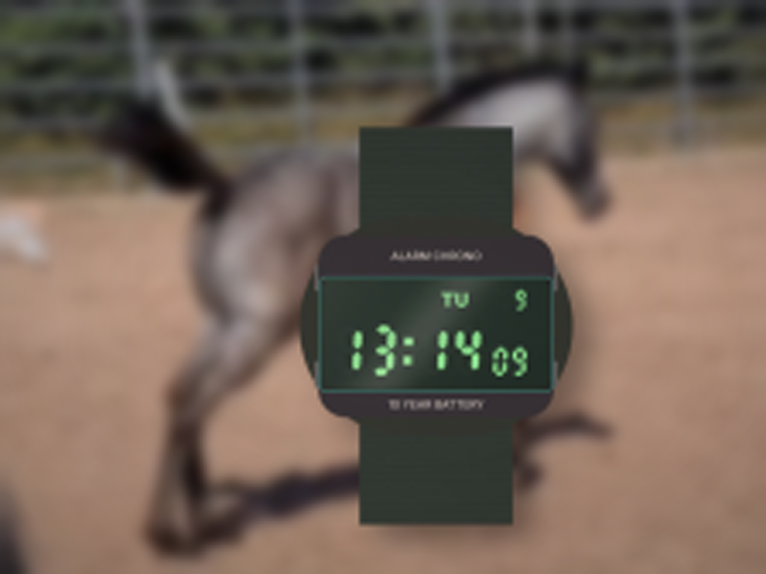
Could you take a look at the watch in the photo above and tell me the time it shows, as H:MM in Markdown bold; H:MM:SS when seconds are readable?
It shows **13:14:09**
